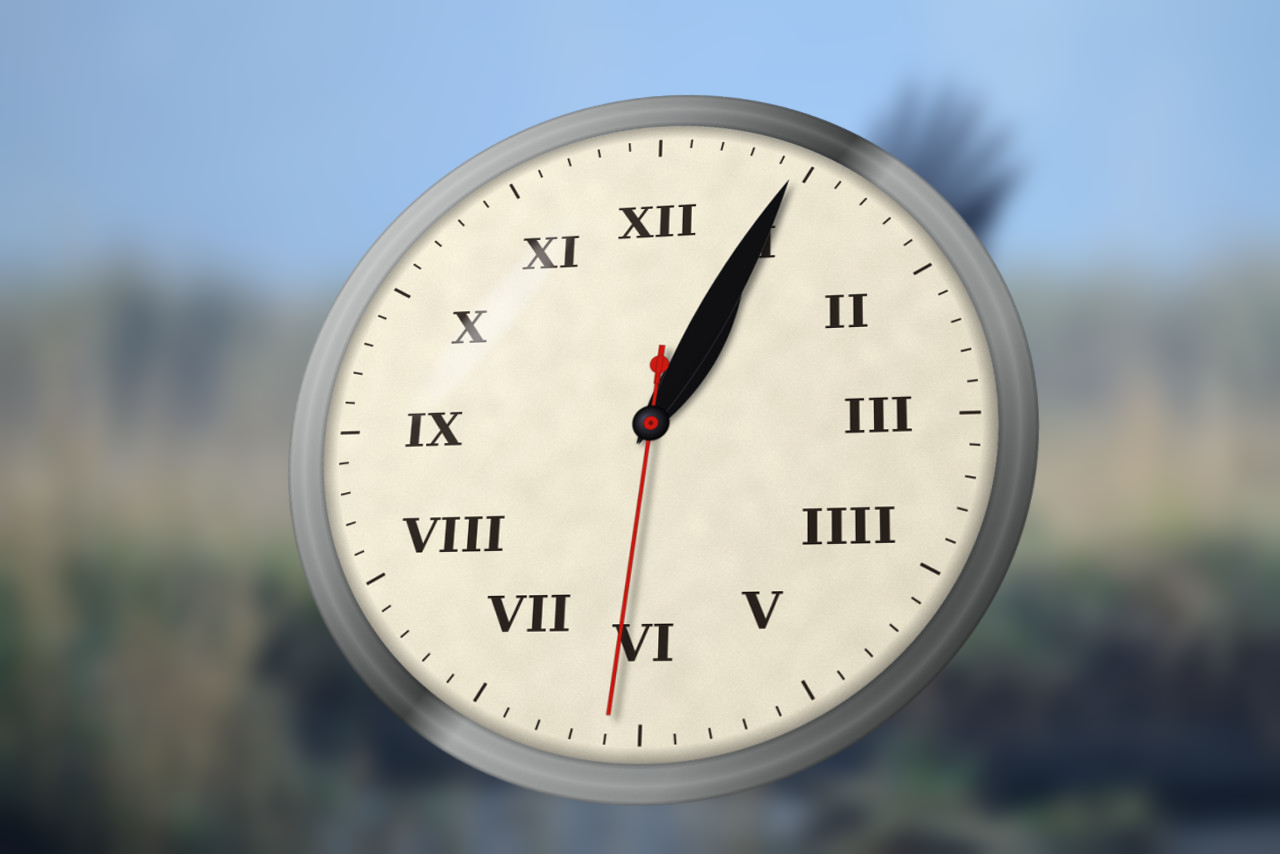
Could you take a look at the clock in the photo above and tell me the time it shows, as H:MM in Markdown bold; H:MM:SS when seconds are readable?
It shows **1:04:31**
